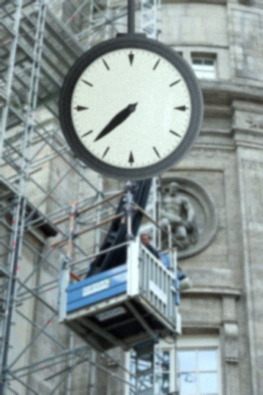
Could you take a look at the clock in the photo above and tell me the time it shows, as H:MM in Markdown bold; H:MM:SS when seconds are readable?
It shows **7:38**
